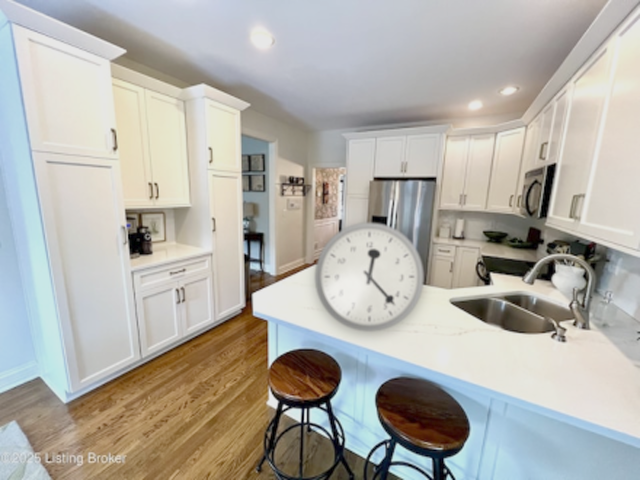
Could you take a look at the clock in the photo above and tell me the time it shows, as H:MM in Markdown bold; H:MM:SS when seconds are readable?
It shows **12:23**
